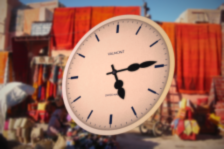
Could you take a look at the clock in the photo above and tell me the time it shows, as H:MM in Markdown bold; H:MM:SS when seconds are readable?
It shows **5:14**
